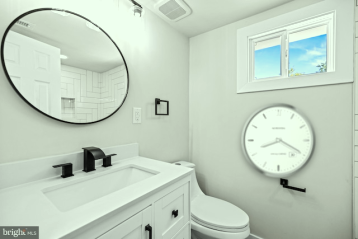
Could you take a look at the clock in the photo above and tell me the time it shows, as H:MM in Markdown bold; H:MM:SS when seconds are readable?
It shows **8:20**
